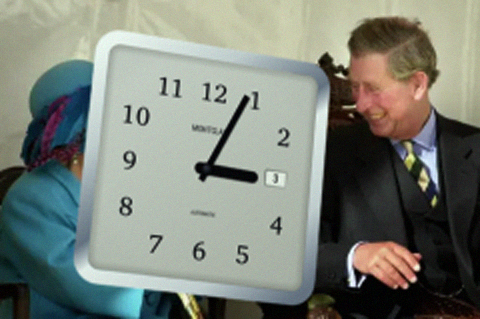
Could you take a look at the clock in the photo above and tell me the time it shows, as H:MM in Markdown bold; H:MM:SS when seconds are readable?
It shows **3:04**
